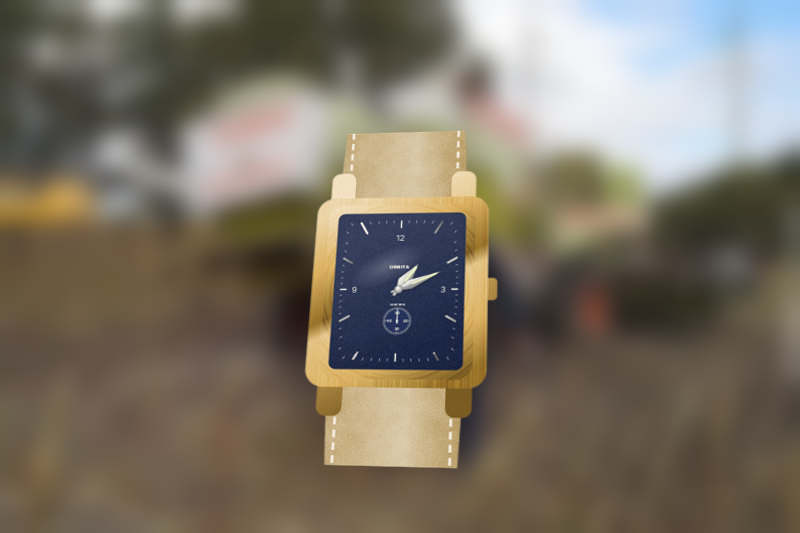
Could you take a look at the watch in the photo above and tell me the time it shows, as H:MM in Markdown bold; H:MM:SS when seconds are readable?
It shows **1:11**
